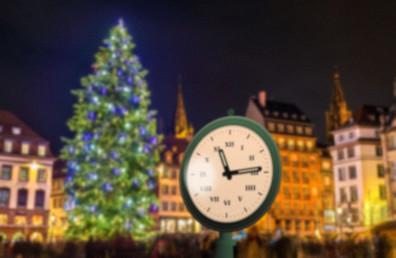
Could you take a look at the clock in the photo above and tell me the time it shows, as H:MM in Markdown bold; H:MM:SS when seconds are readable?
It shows **11:14**
